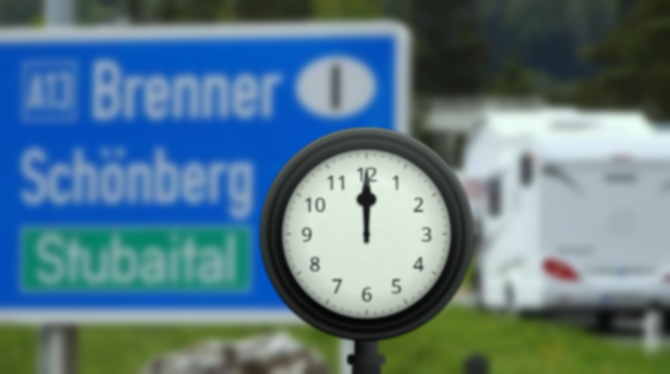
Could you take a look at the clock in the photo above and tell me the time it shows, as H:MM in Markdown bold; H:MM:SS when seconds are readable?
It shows **12:00**
